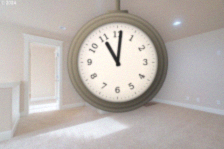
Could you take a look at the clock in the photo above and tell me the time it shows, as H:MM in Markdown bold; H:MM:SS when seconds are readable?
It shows **11:01**
